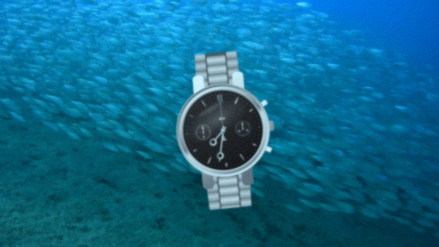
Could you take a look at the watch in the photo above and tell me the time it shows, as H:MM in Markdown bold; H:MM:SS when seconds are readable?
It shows **7:32**
